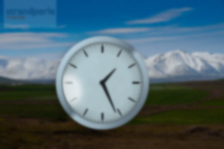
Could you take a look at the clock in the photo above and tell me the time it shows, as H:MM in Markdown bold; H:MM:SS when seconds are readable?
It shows **1:26**
